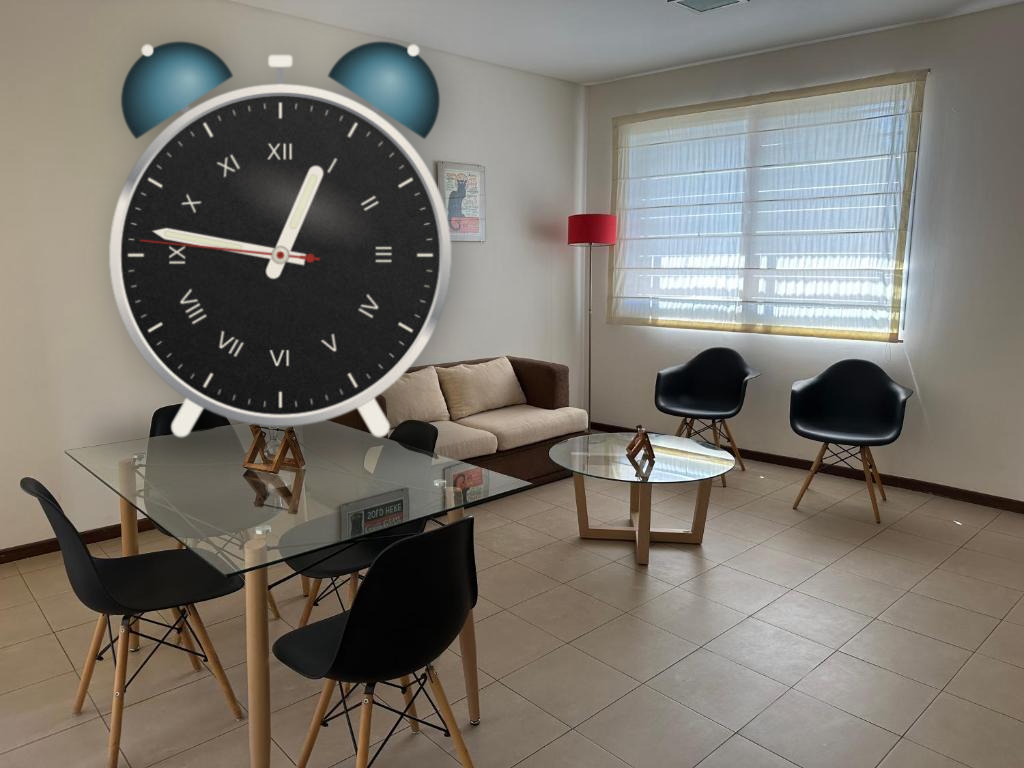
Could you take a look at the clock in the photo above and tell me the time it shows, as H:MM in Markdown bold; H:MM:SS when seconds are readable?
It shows **12:46:46**
